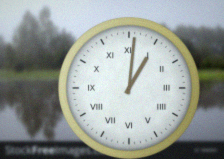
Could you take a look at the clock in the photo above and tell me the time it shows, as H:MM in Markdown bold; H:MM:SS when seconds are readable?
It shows **1:01**
